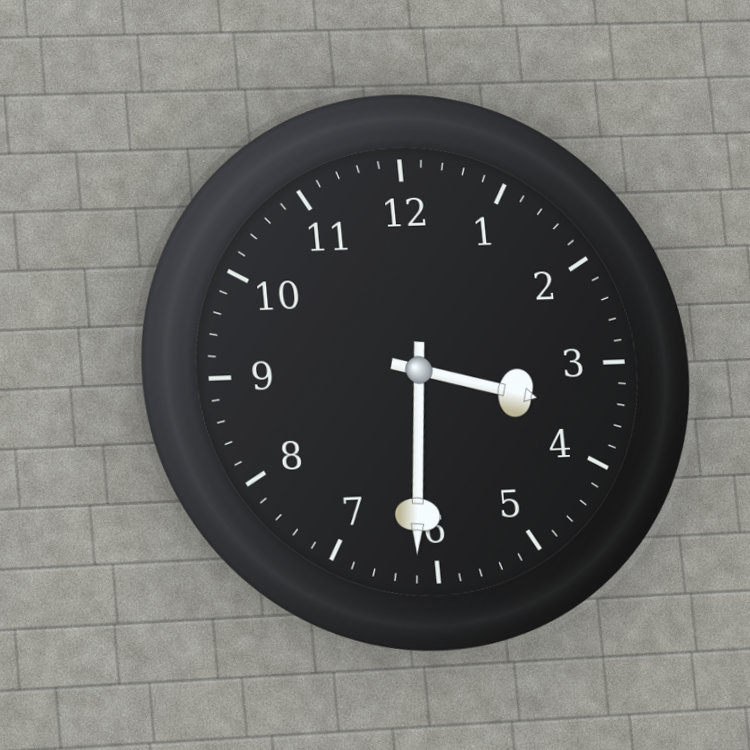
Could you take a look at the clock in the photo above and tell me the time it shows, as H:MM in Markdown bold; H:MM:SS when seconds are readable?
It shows **3:31**
